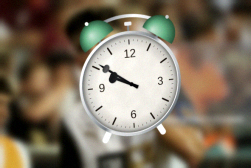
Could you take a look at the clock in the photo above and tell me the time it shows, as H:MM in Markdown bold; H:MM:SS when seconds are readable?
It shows **9:51**
